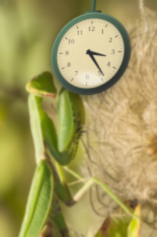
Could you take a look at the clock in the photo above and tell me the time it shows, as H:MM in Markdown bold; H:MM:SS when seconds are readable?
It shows **3:24**
